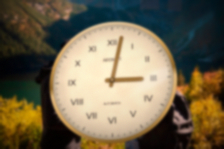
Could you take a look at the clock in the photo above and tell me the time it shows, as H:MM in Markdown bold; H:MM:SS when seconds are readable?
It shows **3:02**
